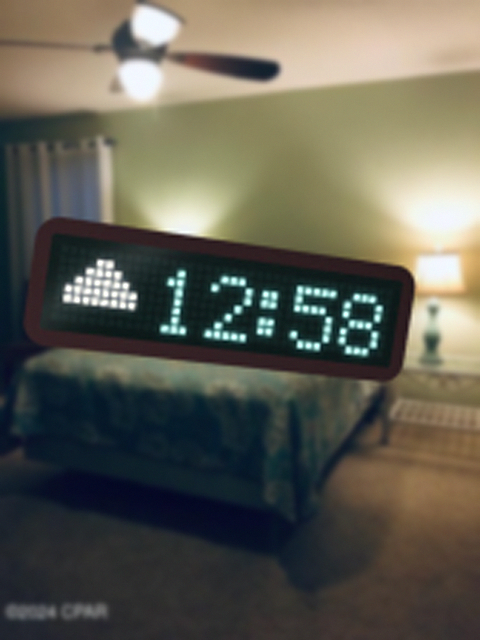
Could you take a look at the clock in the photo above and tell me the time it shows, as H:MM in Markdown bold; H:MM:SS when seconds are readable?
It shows **12:58**
